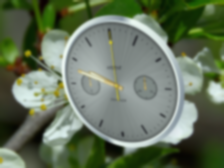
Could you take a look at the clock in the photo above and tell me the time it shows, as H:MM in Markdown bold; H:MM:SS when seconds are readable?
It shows **9:48**
